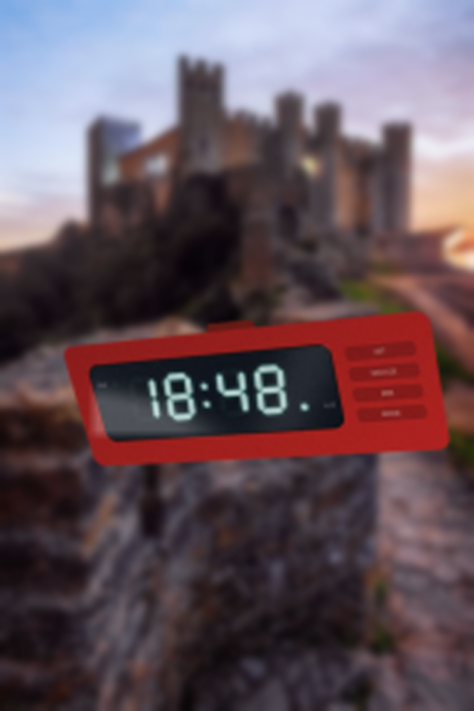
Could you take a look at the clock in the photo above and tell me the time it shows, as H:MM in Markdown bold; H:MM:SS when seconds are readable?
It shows **18:48**
